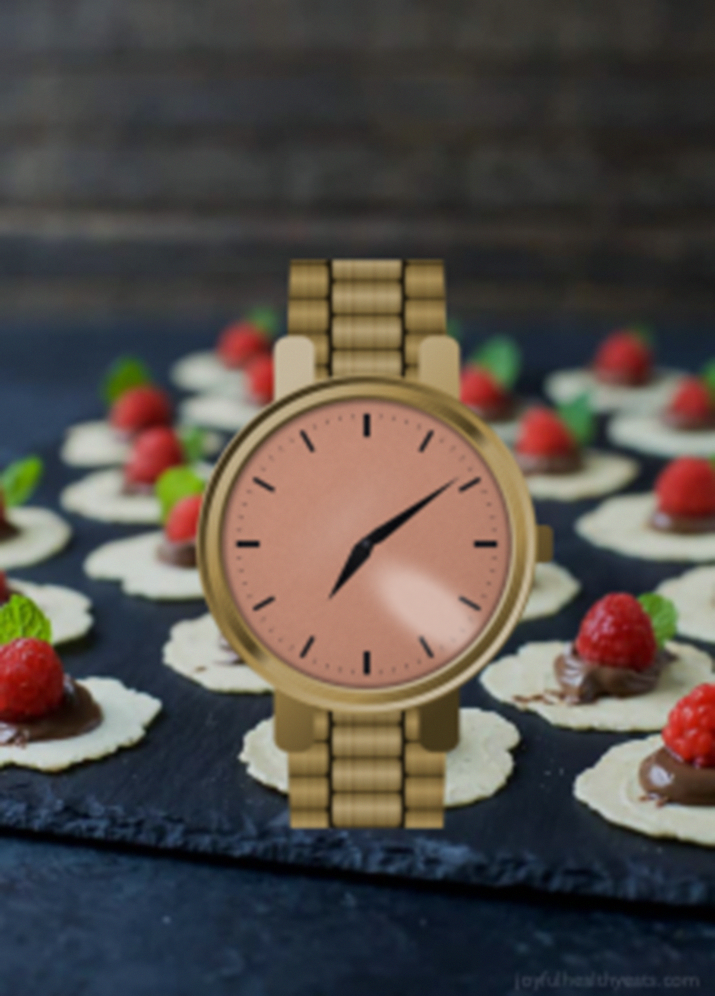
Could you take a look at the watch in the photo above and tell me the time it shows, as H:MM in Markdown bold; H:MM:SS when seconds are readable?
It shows **7:09**
